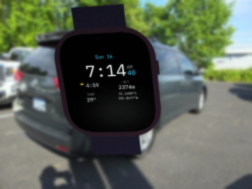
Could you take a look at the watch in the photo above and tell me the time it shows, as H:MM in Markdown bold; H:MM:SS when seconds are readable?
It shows **7:14**
